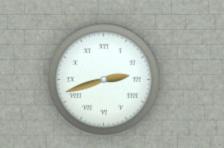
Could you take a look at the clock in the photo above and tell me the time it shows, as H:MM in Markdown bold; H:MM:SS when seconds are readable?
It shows **2:42**
